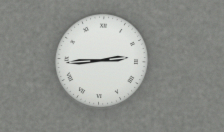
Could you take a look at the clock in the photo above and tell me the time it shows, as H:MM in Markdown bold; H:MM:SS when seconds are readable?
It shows **2:44**
